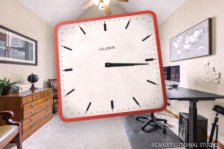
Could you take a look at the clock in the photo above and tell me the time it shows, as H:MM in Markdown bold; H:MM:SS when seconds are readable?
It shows **3:16**
